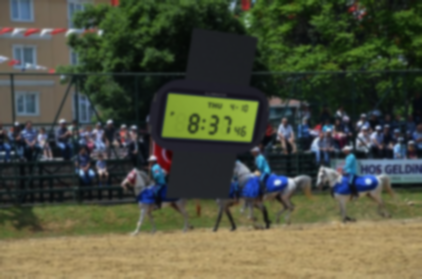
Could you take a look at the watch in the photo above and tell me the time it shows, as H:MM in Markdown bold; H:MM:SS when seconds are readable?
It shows **8:37**
